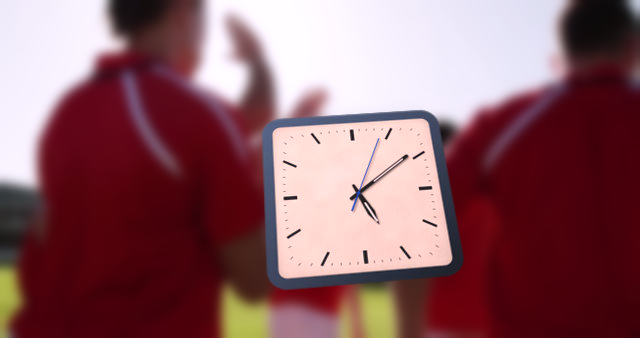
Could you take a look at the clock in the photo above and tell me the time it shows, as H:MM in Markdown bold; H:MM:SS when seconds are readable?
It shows **5:09:04**
